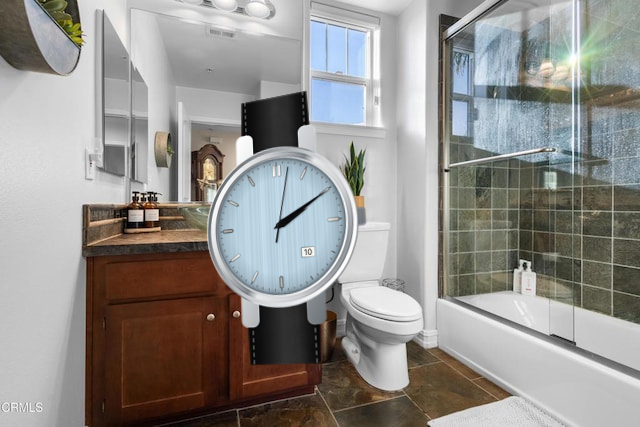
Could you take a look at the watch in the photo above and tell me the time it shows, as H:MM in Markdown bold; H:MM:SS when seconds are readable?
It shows **2:10:02**
